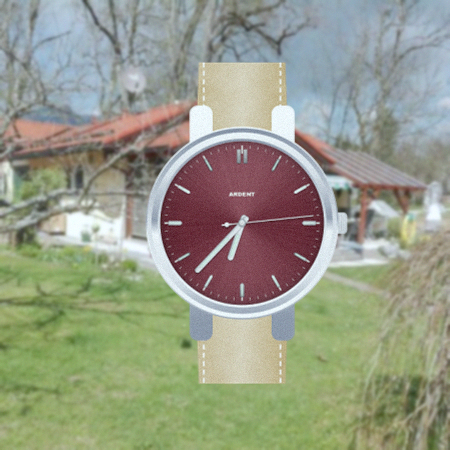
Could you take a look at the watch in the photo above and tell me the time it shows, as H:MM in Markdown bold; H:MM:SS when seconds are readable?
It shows **6:37:14**
